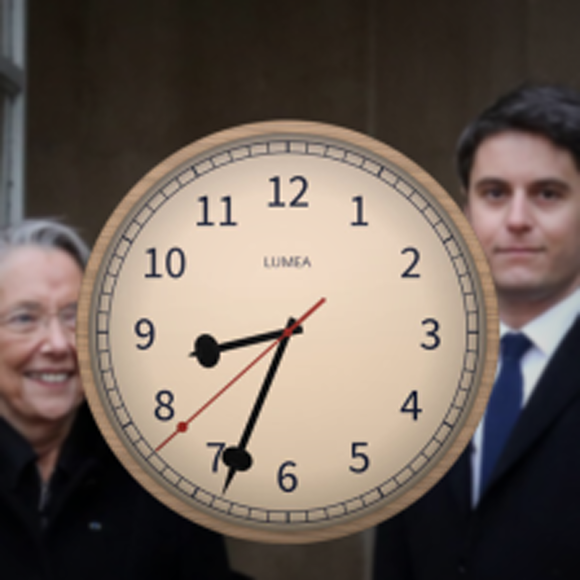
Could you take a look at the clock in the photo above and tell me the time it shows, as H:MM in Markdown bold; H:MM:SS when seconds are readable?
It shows **8:33:38**
